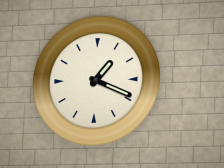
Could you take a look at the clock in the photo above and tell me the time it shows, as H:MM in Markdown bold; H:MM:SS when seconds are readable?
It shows **1:19**
